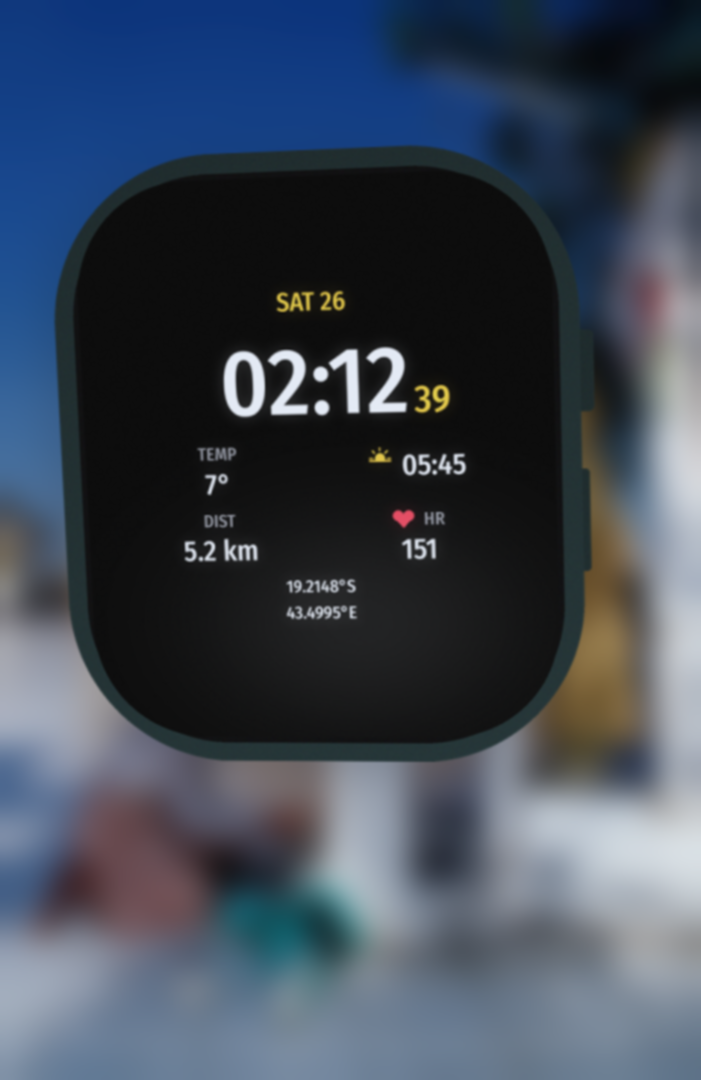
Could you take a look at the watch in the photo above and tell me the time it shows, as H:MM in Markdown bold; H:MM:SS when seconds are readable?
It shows **2:12:39**
